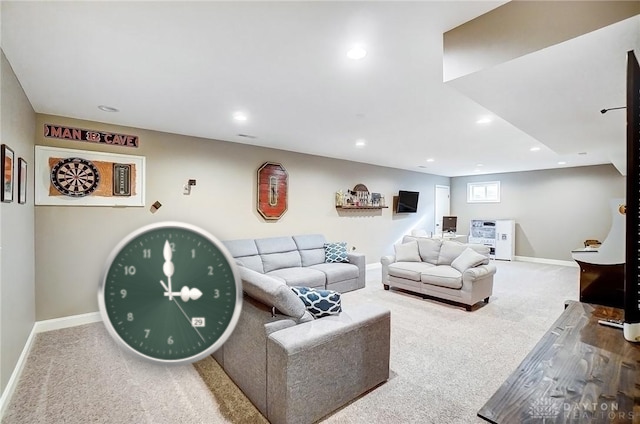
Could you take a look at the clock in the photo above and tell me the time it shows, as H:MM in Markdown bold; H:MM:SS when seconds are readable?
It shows **2:59:24**
